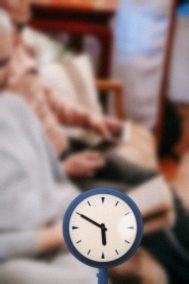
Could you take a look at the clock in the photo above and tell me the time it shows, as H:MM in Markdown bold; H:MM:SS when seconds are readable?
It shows **5:50**
